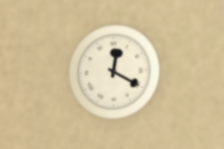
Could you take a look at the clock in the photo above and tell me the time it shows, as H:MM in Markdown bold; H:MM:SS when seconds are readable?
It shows **12:20**
